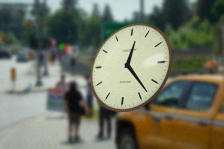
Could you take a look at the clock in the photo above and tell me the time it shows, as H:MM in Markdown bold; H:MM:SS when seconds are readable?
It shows **12:23**
